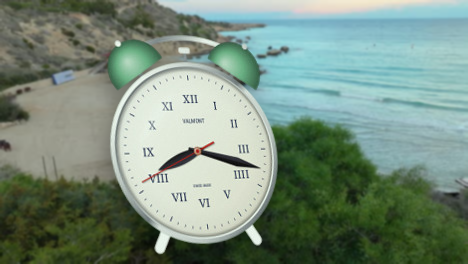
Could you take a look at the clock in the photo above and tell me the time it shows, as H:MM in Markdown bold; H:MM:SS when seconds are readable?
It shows **8:17:41**
